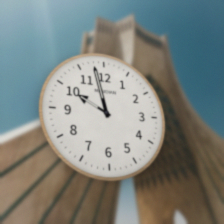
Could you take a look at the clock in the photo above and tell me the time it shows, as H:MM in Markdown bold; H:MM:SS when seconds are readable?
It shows **9:58**
